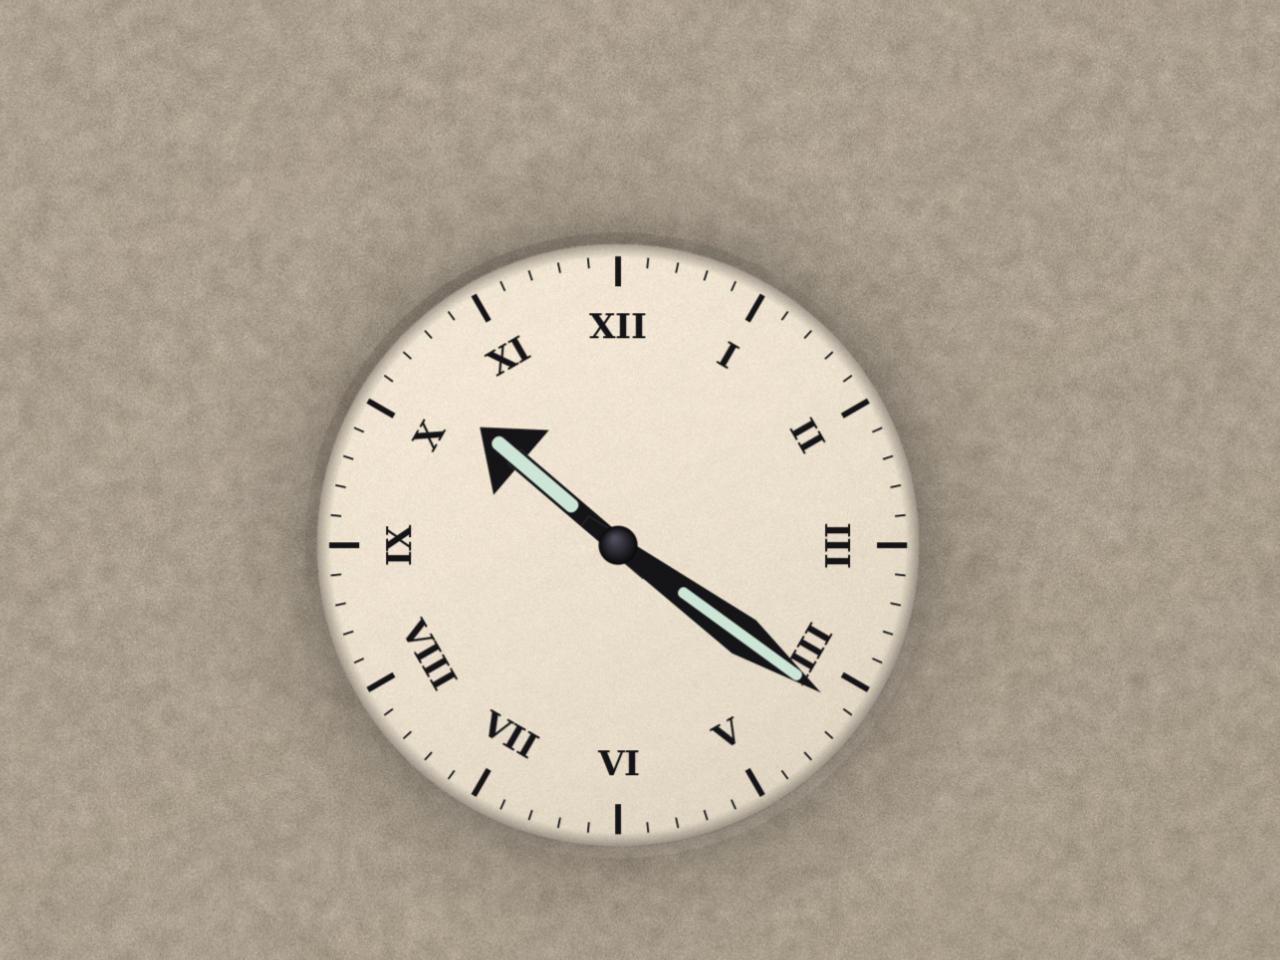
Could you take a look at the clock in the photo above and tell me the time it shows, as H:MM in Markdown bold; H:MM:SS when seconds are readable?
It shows **10:21**
